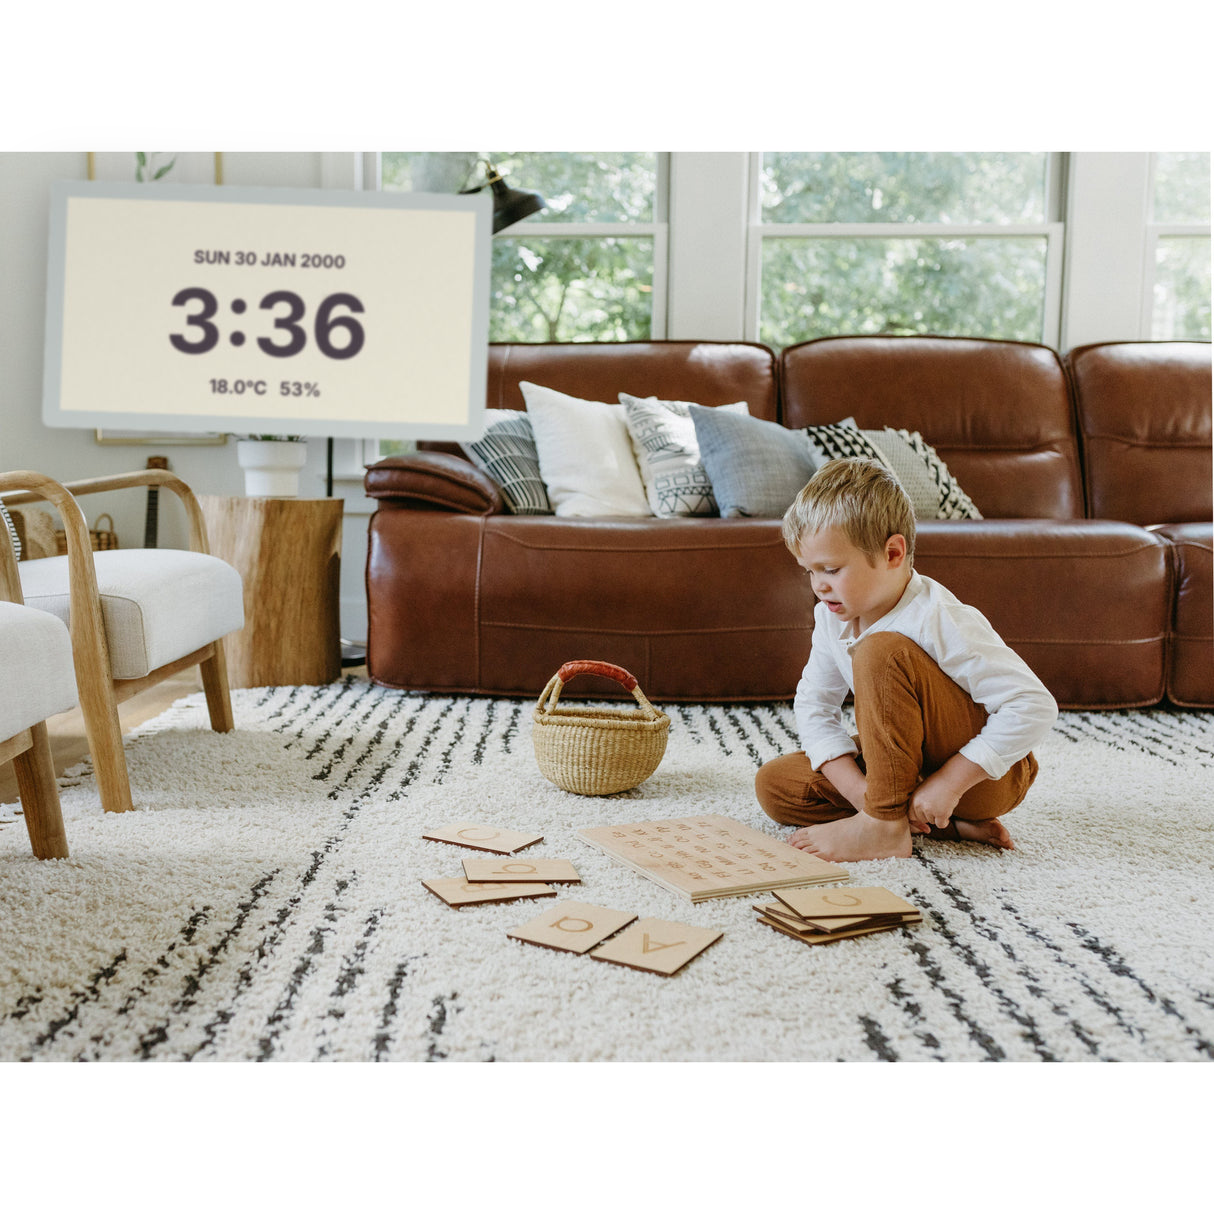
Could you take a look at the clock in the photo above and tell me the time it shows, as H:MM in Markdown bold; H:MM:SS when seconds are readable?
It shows **3:36**
